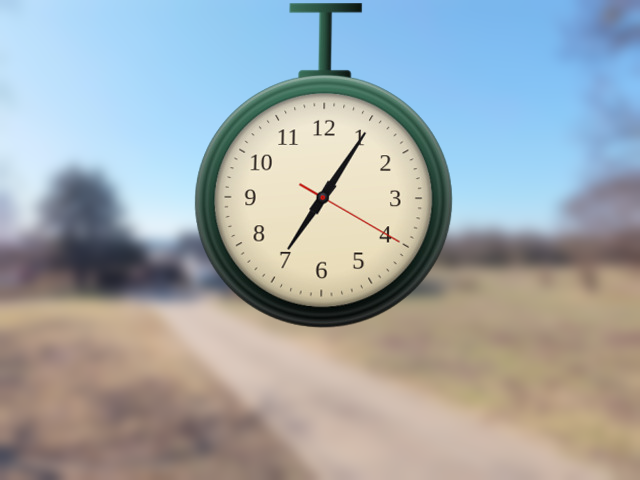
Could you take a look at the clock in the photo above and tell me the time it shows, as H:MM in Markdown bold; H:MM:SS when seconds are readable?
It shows **7:05:20**
